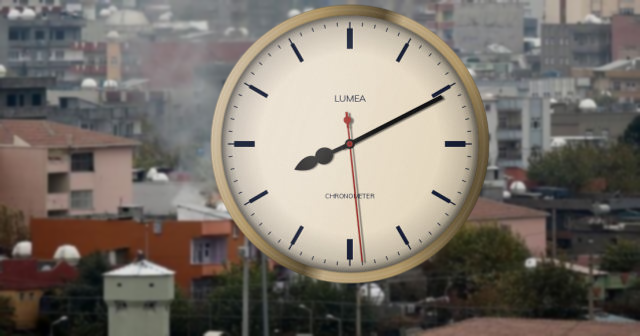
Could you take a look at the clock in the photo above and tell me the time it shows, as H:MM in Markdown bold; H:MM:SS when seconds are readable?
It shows **8:10:29**
